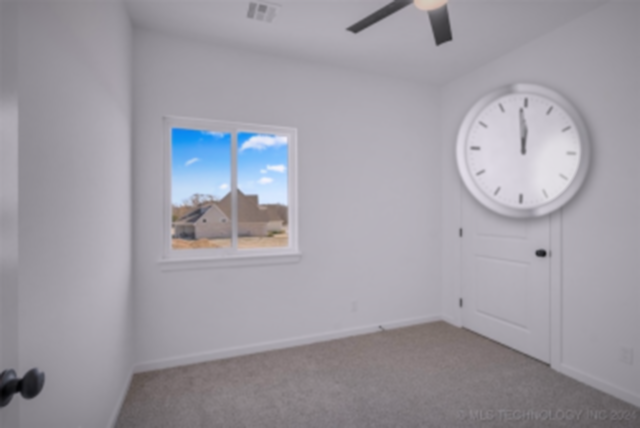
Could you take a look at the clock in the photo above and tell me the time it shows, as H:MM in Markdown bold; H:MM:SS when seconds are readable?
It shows **11:59**
